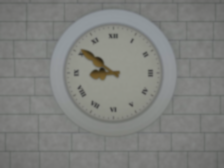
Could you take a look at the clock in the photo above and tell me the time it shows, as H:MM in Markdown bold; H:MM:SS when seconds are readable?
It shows **8:51**
